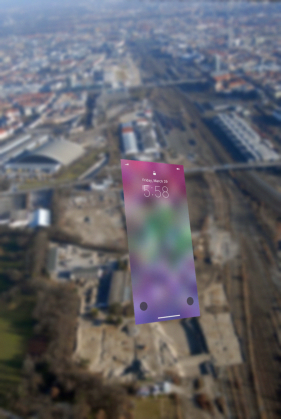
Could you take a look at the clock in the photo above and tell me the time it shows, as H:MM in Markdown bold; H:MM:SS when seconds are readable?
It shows **5:58**
